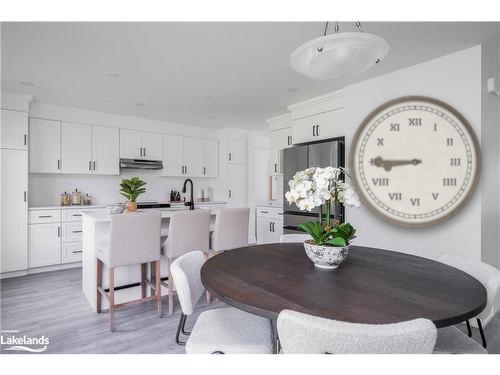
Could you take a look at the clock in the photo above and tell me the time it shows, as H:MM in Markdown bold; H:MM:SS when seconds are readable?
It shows **8:45**
